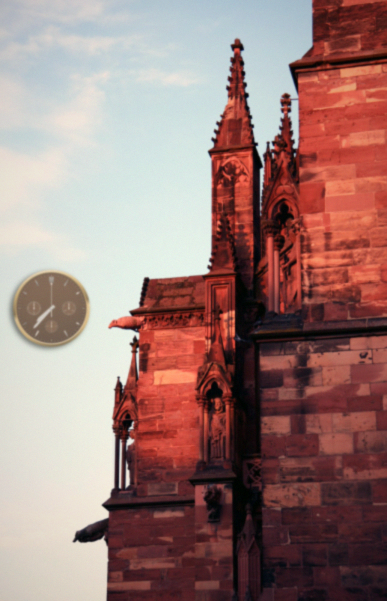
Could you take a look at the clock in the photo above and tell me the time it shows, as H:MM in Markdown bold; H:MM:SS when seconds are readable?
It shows **7:37**
